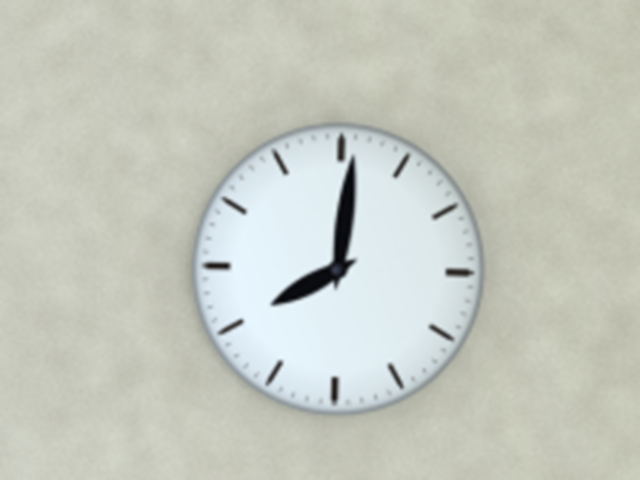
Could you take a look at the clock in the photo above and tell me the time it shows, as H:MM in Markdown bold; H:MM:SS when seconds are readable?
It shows **8:01**
